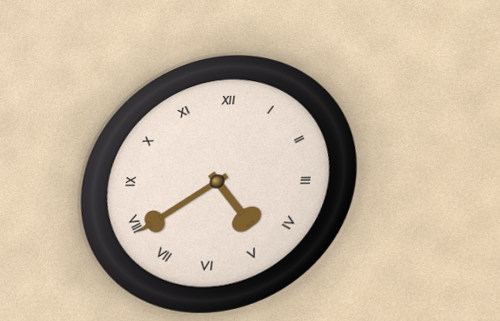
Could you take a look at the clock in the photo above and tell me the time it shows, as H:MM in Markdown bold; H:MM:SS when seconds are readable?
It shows **4:39**
